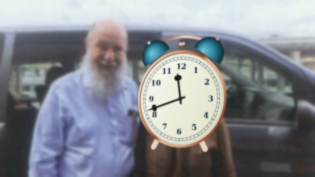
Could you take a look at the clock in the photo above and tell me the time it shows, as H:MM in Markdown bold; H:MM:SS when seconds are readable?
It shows **11:42**
